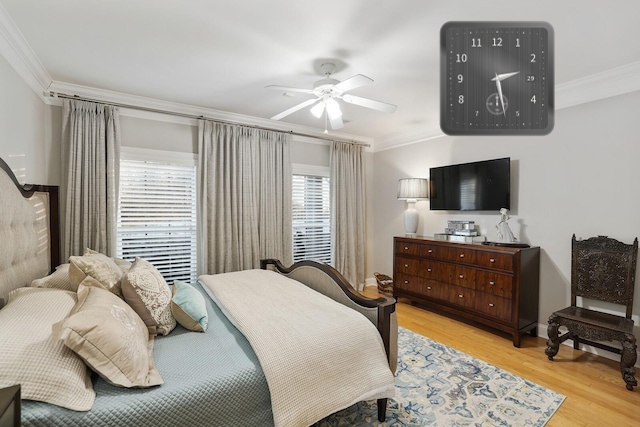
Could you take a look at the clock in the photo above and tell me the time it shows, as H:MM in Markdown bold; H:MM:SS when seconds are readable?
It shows **2:28**
